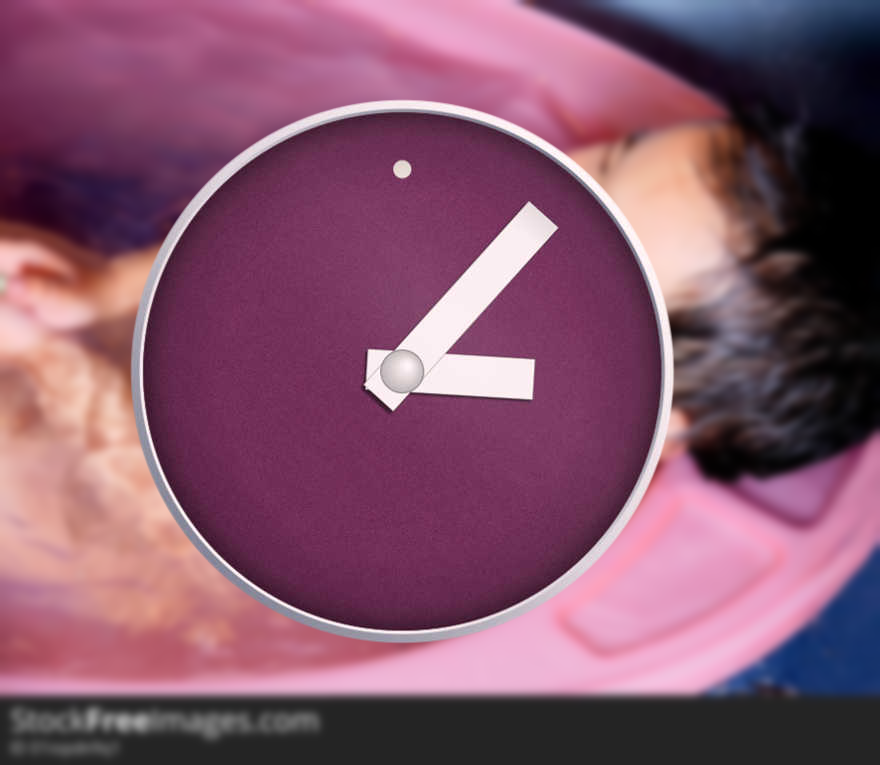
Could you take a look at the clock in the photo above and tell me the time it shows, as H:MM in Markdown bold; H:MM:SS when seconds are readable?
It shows **3:07**
